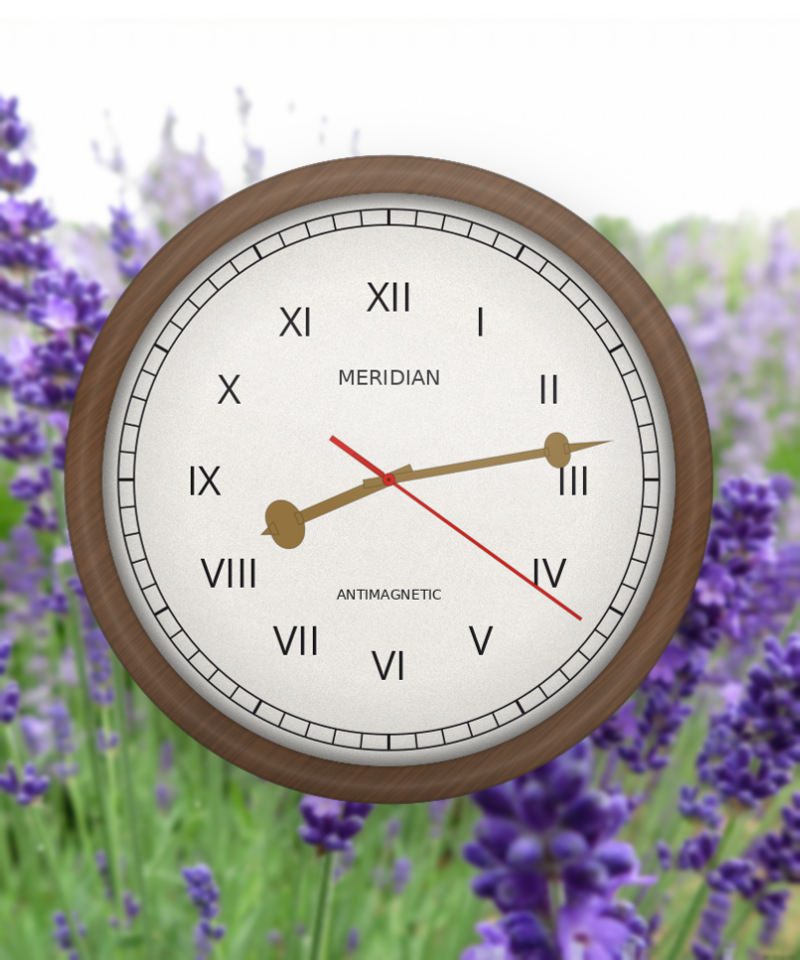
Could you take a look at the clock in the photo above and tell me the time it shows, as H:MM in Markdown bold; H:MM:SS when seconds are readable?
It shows **8:13:21**
